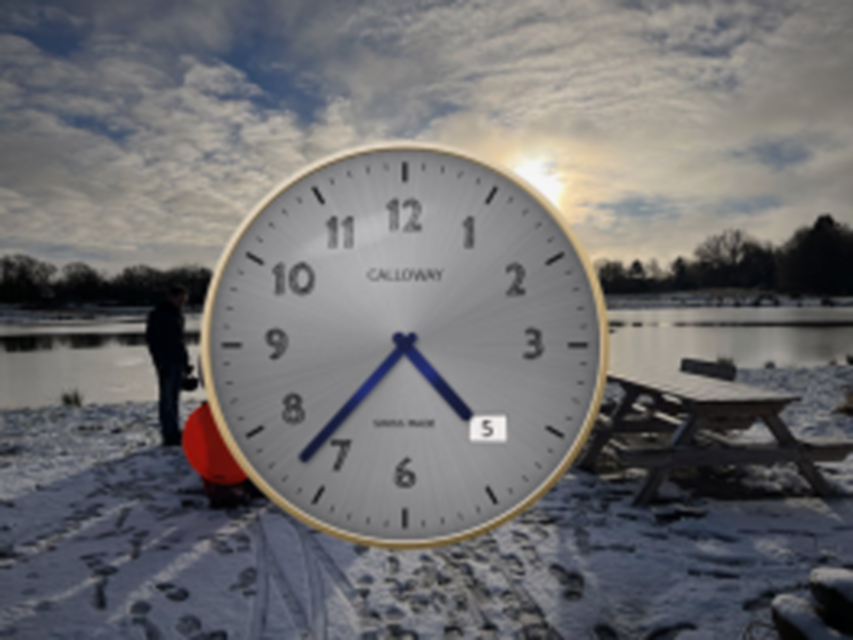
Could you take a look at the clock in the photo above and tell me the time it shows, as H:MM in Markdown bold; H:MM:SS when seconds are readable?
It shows **4:37**
